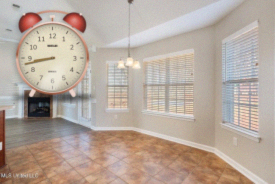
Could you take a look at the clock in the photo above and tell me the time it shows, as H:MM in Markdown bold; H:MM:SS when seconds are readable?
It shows **8:43**
